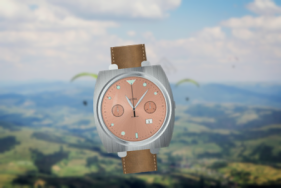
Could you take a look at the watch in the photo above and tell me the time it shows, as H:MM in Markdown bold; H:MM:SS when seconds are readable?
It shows **11:07**
